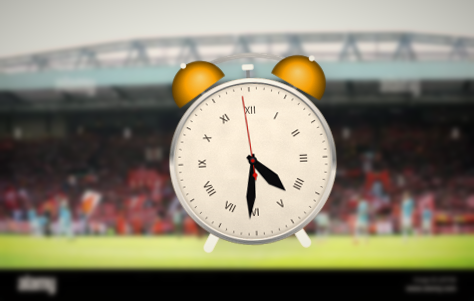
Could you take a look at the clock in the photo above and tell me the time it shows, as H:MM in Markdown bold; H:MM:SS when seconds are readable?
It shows **4:30:59**
